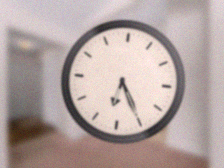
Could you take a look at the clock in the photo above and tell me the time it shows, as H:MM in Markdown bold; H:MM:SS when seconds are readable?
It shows **6:25**
